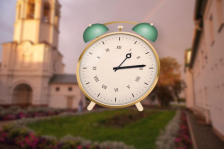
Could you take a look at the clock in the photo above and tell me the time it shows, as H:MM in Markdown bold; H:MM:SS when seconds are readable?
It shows **1:14**
